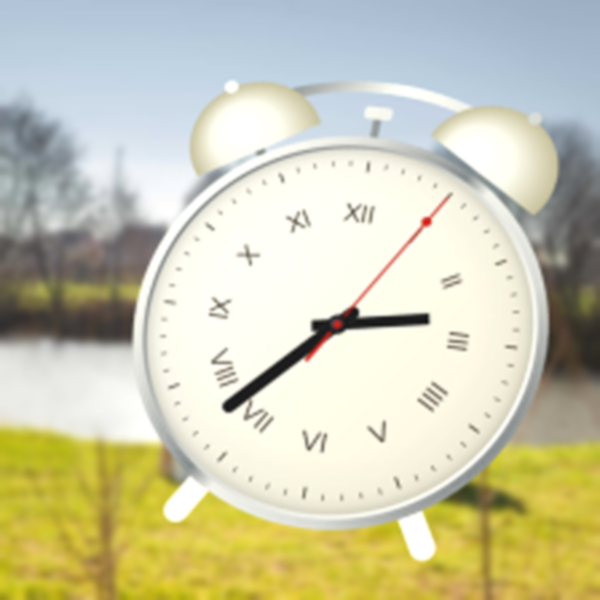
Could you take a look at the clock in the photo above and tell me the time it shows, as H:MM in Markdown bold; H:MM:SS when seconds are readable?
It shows **2:37:05**
